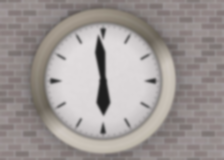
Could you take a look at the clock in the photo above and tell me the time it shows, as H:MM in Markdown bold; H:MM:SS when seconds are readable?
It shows **5:59**
